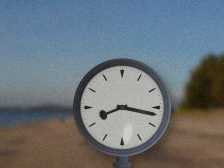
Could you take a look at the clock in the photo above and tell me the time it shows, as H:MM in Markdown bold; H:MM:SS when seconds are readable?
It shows **8:17**
